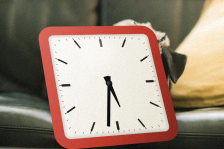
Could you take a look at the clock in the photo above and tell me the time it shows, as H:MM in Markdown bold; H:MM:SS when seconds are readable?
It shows **5:32**
